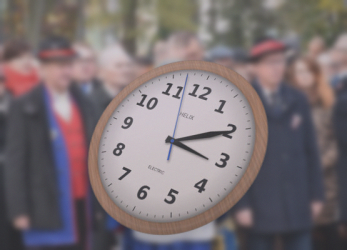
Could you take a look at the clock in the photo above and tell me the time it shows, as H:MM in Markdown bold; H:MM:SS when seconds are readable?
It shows **3:09:57**
